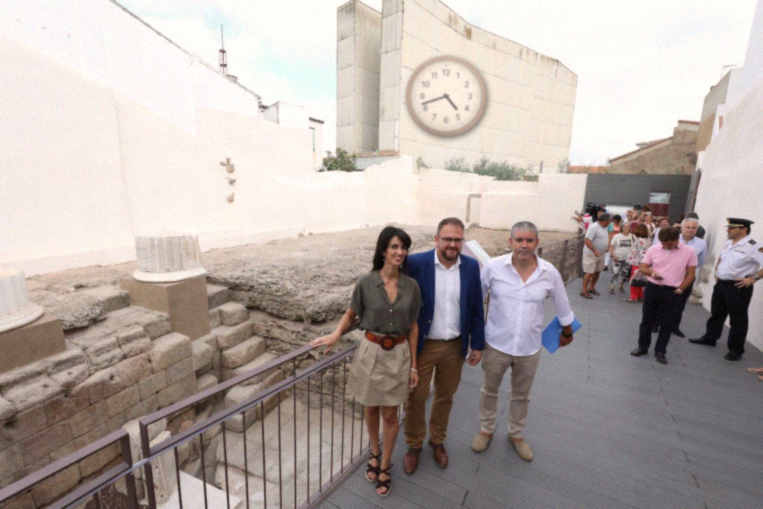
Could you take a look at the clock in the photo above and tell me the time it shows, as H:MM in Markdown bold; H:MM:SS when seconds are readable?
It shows **4:42**
